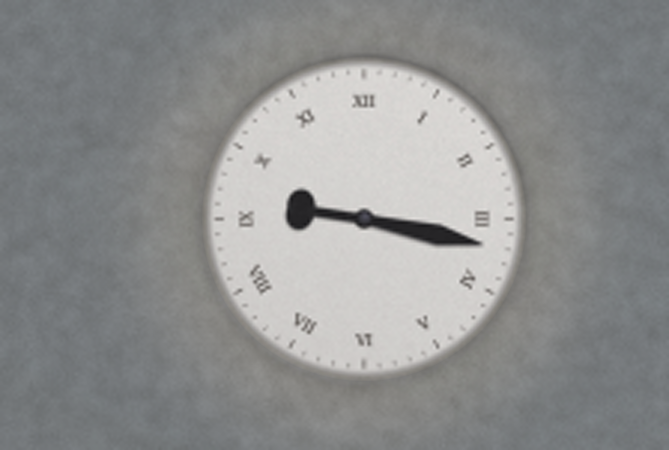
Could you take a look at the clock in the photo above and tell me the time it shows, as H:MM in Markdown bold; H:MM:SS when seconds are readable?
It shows **9:17**
